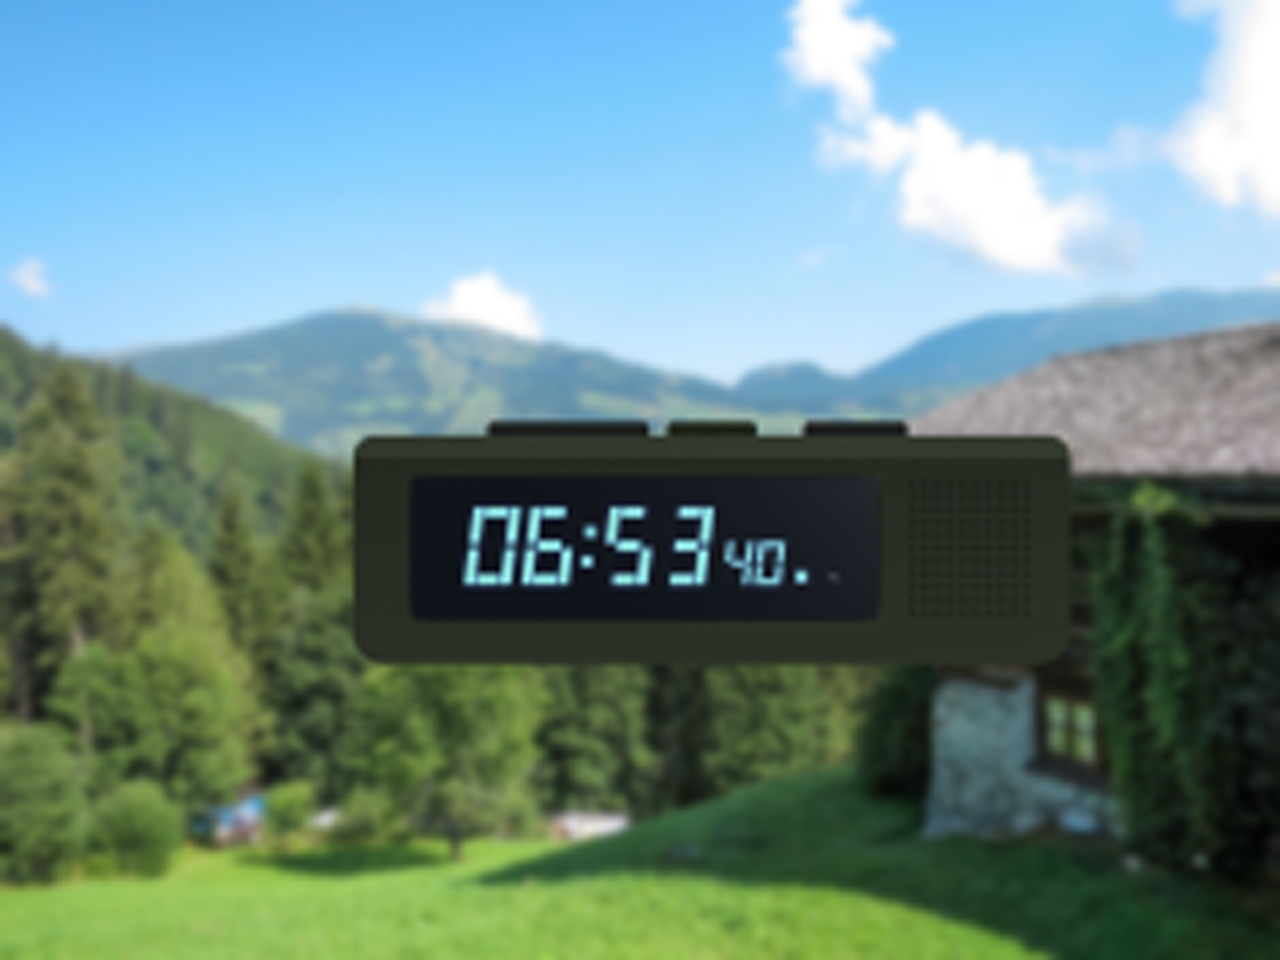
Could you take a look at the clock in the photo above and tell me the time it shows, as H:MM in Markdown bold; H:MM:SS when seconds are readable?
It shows **6:53:40**
